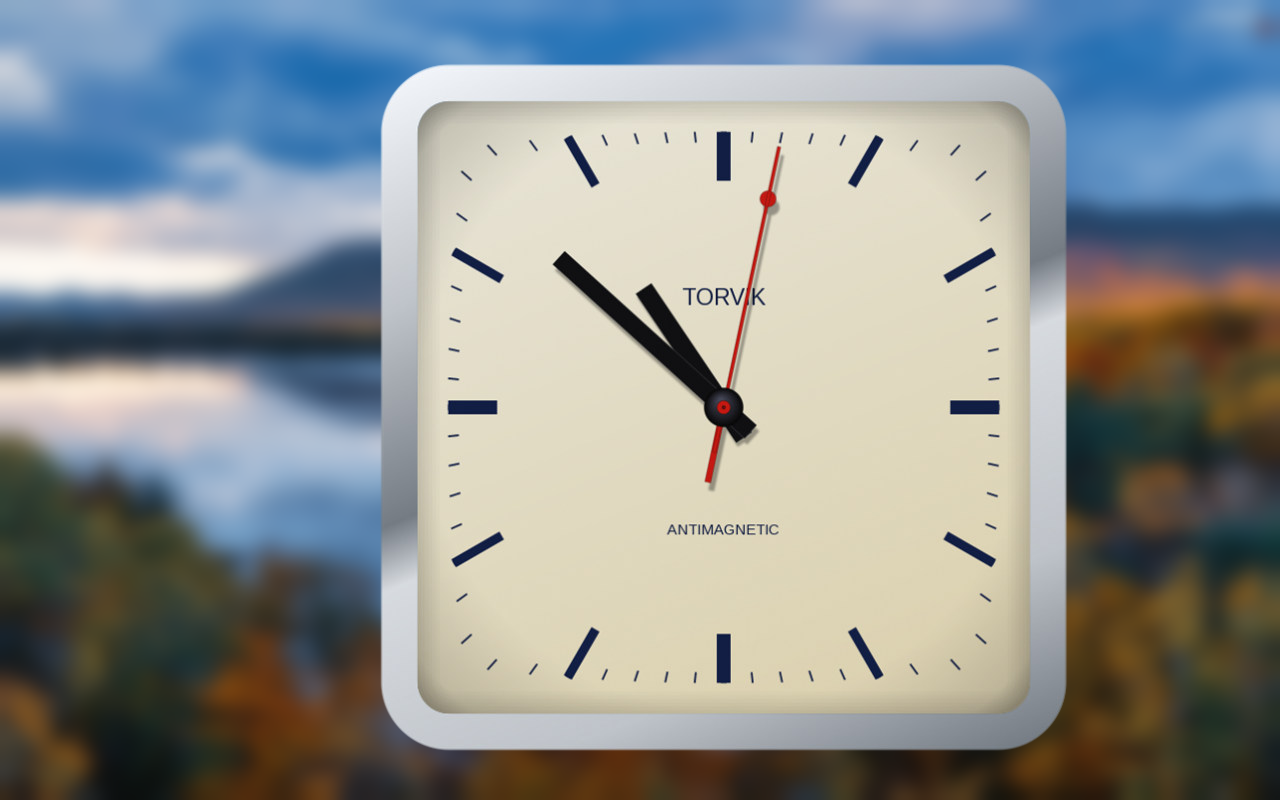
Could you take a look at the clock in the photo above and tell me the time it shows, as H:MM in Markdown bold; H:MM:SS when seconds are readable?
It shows **10:52:02**
